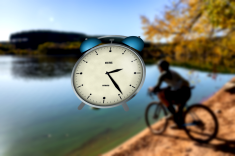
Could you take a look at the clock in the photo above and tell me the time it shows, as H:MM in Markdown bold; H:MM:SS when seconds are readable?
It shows **2:24**
